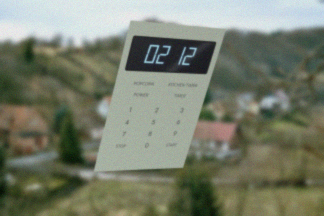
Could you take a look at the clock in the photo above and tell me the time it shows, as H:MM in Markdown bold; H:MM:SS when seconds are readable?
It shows **2:12**
